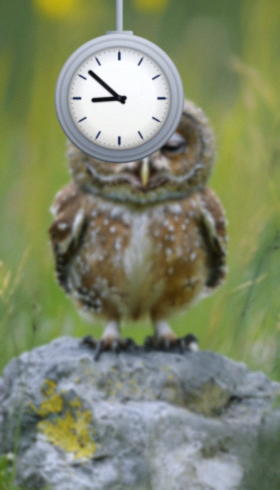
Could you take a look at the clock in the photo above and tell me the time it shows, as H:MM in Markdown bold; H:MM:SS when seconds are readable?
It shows **8:52**
